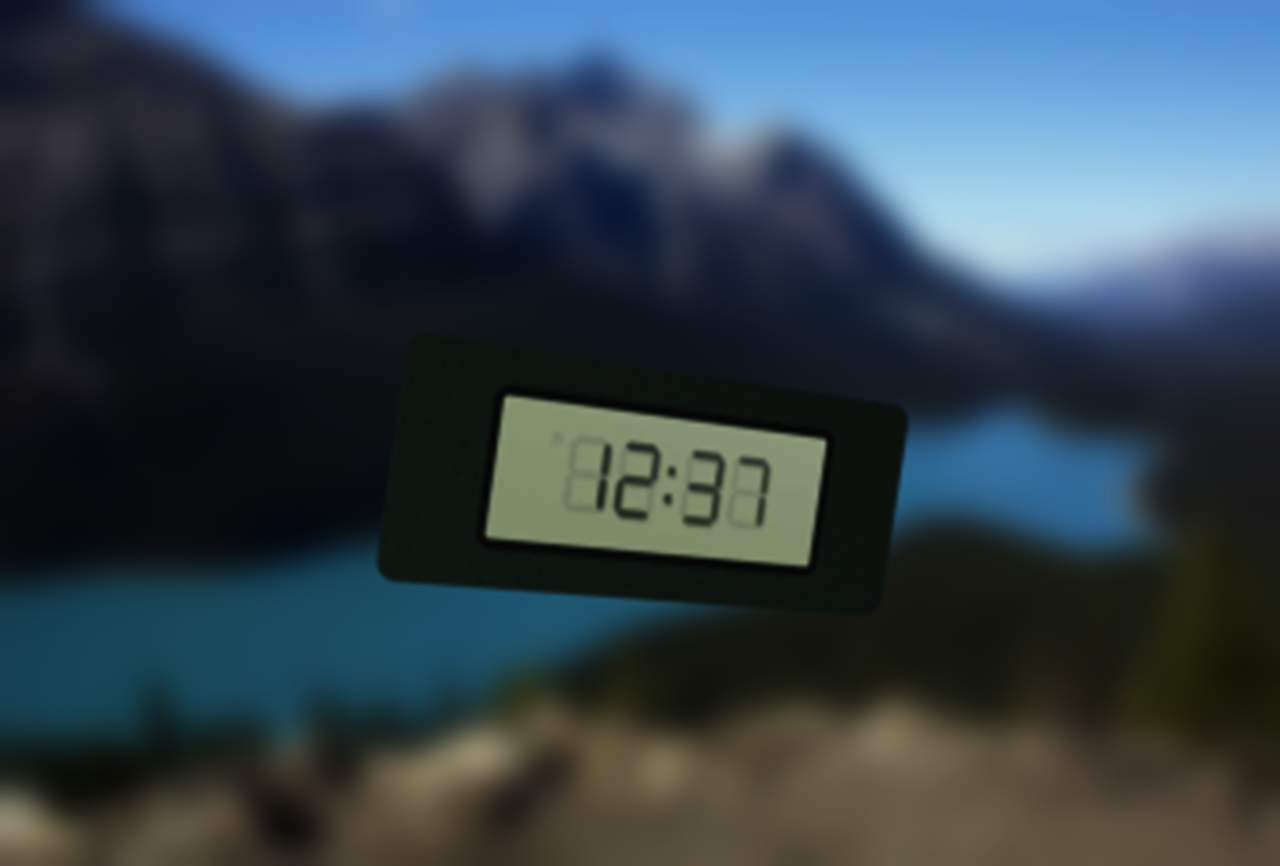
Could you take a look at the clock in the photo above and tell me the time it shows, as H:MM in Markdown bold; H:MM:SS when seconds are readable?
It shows **12:37**
